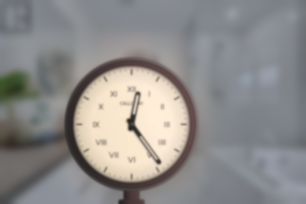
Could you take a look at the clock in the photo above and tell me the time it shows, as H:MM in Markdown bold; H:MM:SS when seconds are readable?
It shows **12:24**
